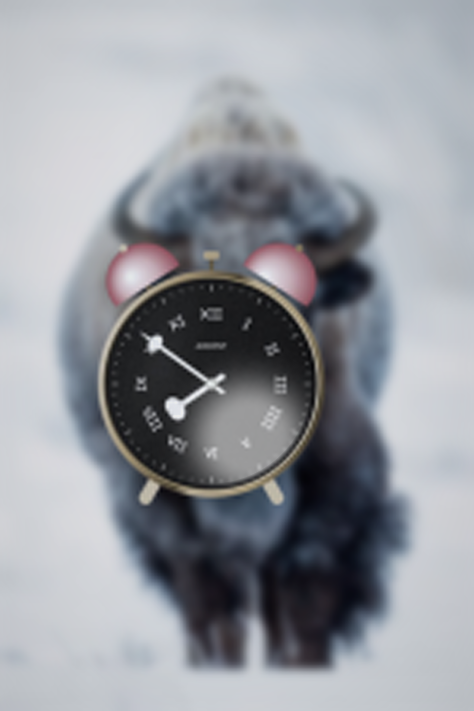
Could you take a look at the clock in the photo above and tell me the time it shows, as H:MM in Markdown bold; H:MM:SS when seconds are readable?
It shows **7:51**
